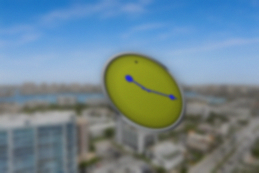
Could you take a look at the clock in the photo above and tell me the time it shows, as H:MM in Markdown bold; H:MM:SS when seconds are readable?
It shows **10:18**
